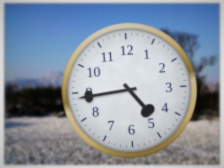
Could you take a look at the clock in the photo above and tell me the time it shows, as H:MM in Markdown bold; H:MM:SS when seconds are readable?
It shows **4:44**
